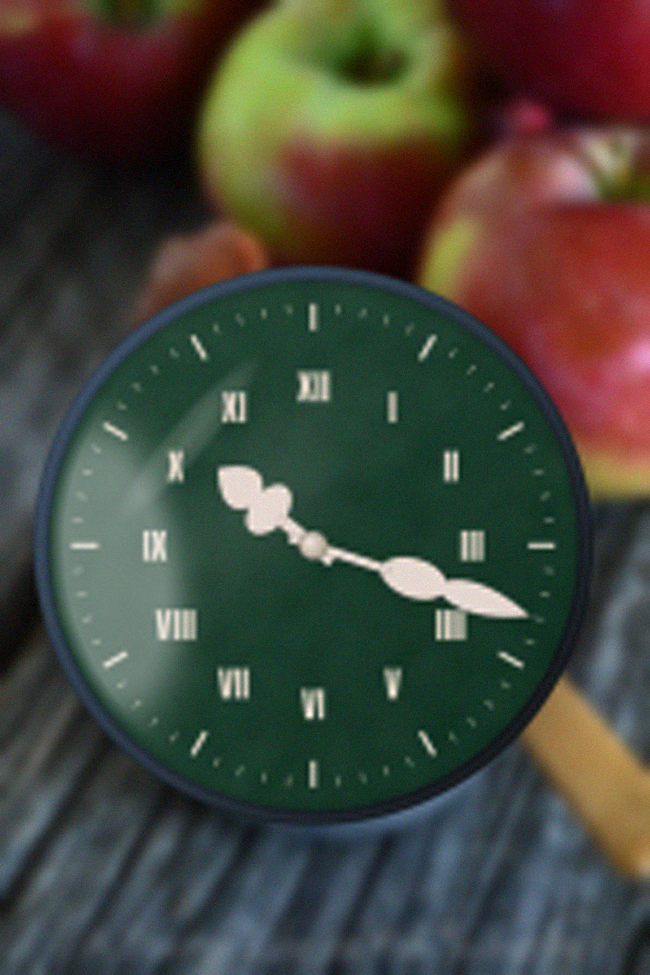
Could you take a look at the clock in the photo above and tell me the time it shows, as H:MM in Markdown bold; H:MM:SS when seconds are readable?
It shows **10:18**
